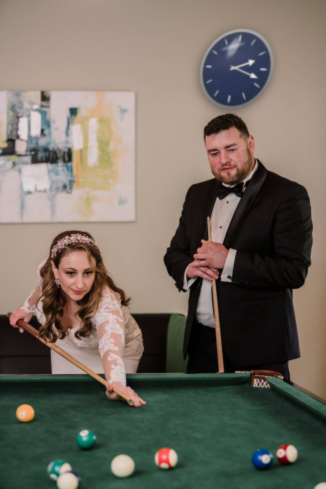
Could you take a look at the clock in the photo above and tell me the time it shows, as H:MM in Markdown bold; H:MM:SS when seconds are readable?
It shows **2:18**
